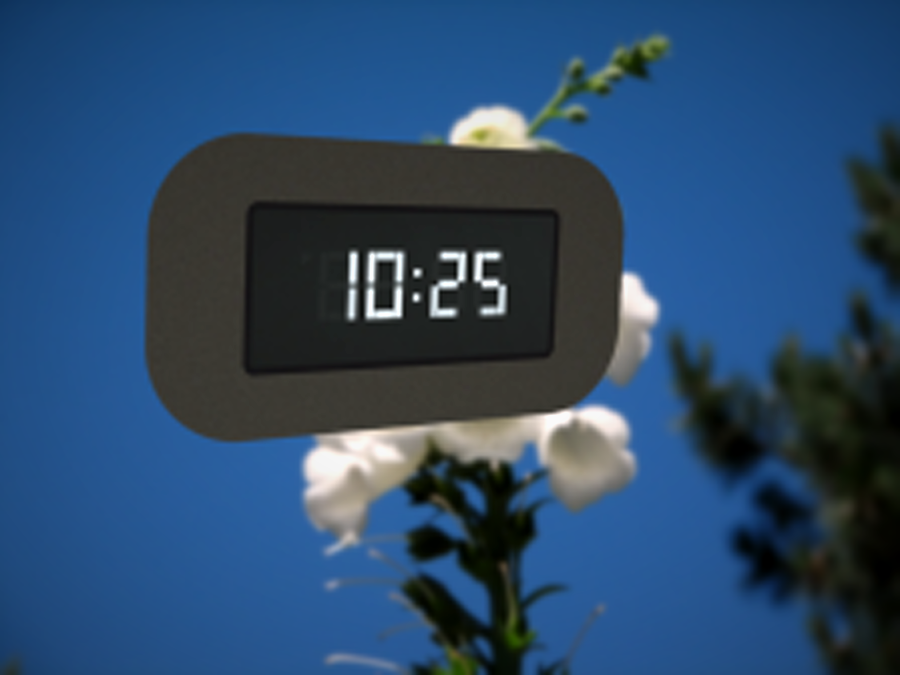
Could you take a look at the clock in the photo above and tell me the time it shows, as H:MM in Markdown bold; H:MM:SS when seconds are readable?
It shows **10:25**
